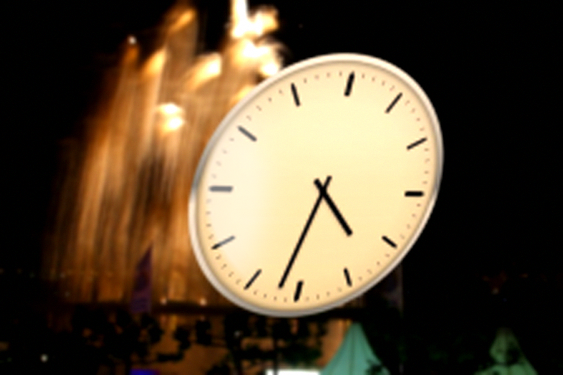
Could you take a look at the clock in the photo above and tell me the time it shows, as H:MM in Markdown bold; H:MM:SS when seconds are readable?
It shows **4:32**
